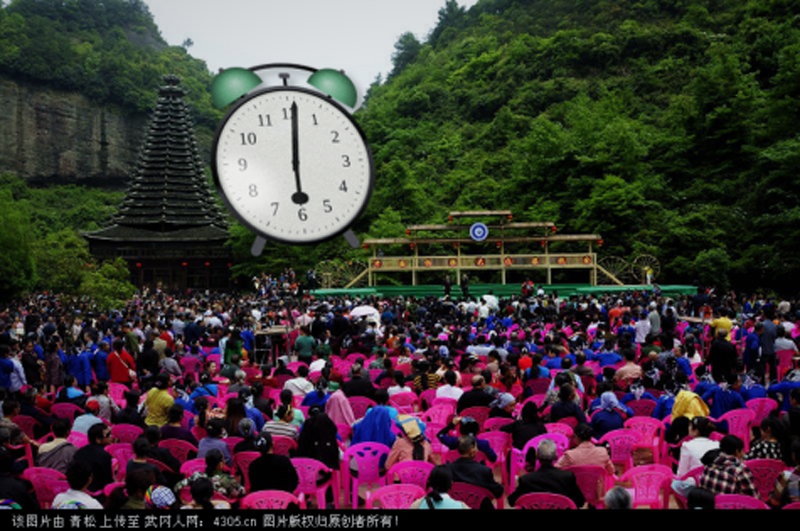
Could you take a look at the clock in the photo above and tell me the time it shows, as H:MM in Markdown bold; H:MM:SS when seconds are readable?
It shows **6:01**
